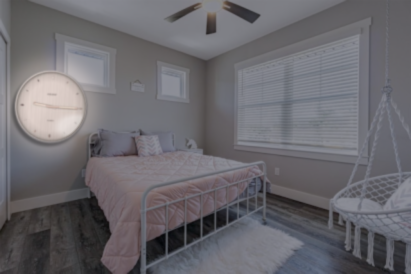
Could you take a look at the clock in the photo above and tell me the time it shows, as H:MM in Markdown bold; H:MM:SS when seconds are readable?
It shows **9:15**
